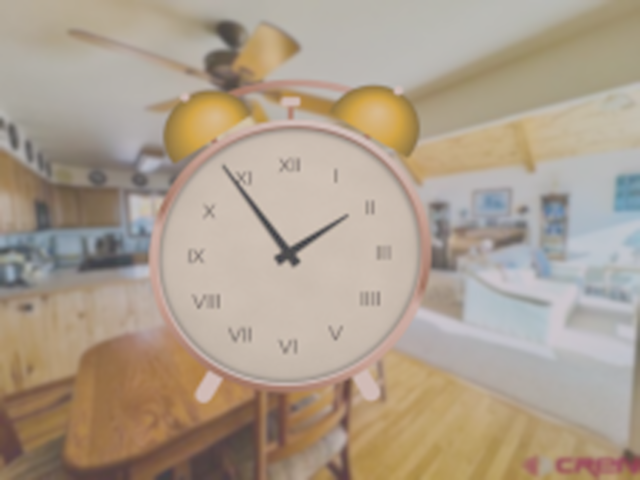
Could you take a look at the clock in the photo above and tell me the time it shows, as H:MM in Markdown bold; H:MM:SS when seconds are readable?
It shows **1:54**
